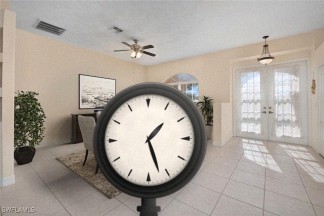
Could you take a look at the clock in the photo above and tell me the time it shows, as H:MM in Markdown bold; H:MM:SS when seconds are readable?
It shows **1:27**
